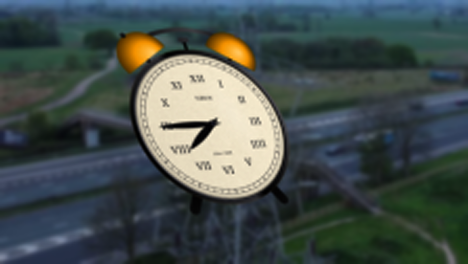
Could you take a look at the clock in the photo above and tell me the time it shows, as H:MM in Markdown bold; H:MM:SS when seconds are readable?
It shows **7:45**
